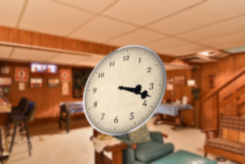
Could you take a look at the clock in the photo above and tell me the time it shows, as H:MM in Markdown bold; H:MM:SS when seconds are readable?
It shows **3:18**
